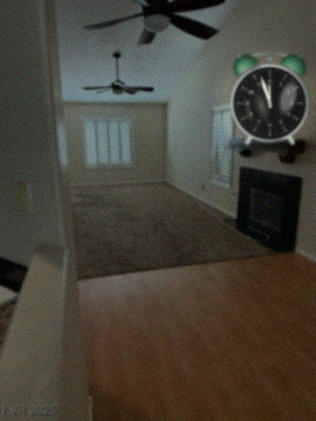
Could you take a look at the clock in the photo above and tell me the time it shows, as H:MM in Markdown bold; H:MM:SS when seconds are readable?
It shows **11:57**
